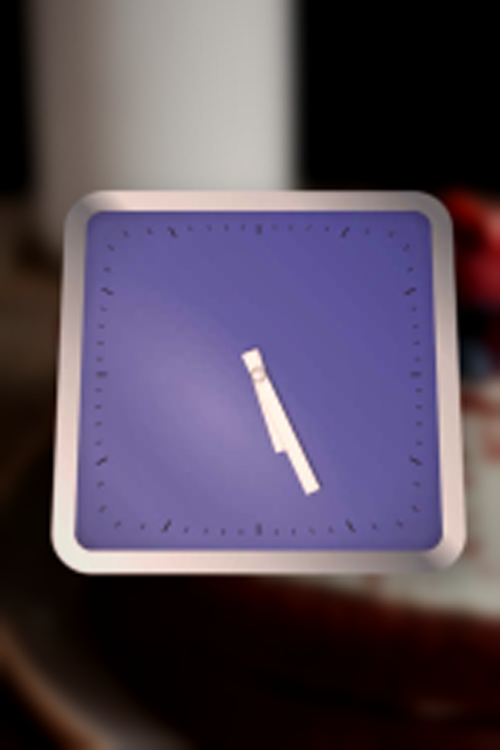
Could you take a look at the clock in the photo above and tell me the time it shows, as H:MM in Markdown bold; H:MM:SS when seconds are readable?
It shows **5:26**
